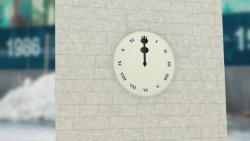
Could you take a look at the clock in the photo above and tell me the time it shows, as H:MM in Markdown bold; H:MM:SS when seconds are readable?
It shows **12:00**
